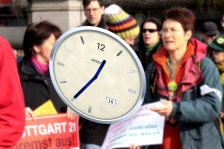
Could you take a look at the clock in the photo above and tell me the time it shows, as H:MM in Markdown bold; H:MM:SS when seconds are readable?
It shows **12:35**
